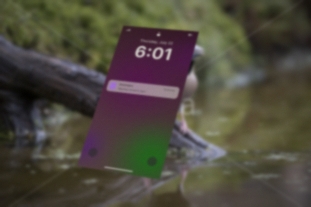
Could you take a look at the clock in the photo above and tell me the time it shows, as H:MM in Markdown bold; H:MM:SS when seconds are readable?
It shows **6:01**
